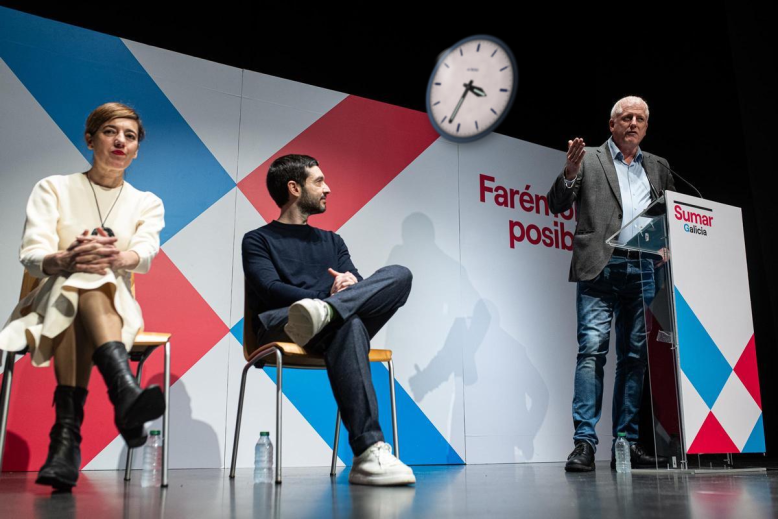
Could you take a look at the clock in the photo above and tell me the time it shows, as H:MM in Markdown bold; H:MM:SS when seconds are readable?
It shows **3:33**
